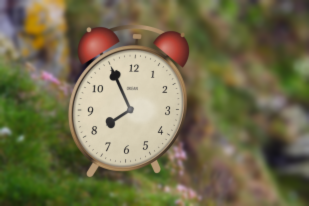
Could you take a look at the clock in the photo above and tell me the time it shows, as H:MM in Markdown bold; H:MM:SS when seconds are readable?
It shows **7:55**
